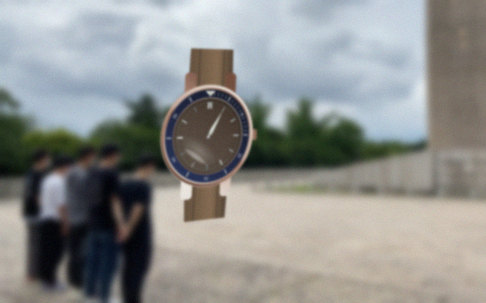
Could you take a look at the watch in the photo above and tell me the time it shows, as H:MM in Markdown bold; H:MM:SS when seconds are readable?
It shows **1:05**
